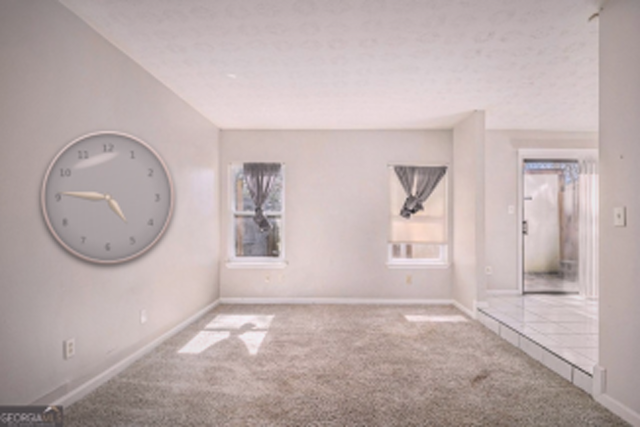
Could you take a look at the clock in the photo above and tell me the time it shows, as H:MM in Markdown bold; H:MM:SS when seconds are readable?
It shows **4:46**
